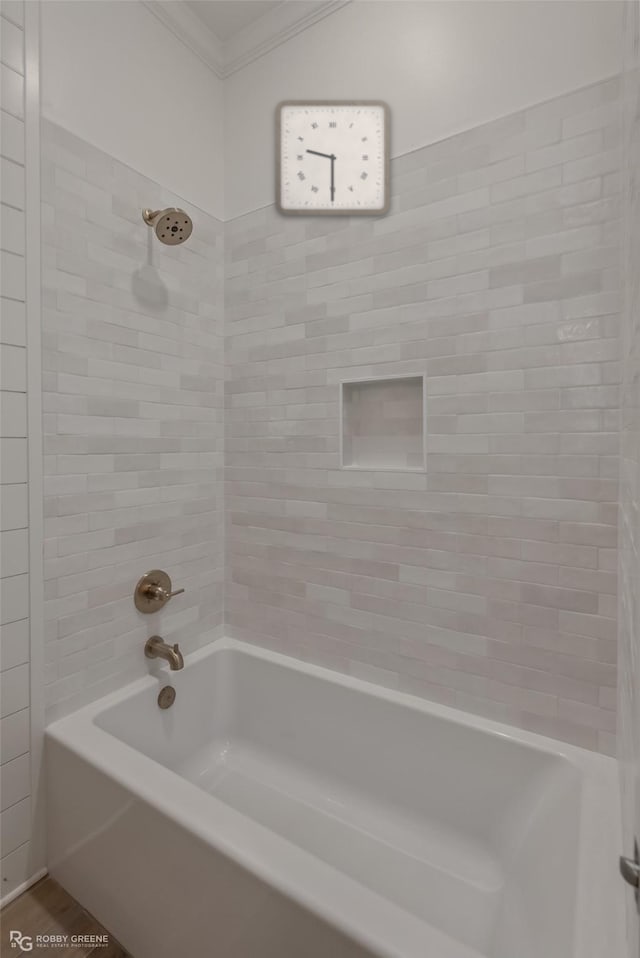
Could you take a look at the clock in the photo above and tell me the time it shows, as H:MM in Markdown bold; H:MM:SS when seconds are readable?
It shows **9:30**
